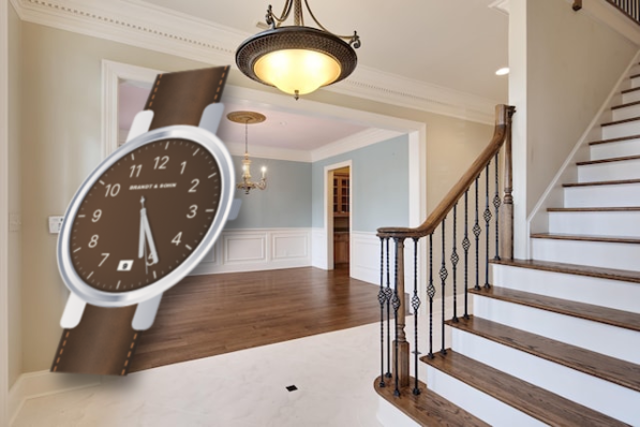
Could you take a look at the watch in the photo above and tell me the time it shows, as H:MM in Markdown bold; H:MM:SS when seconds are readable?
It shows **5:24:26**
